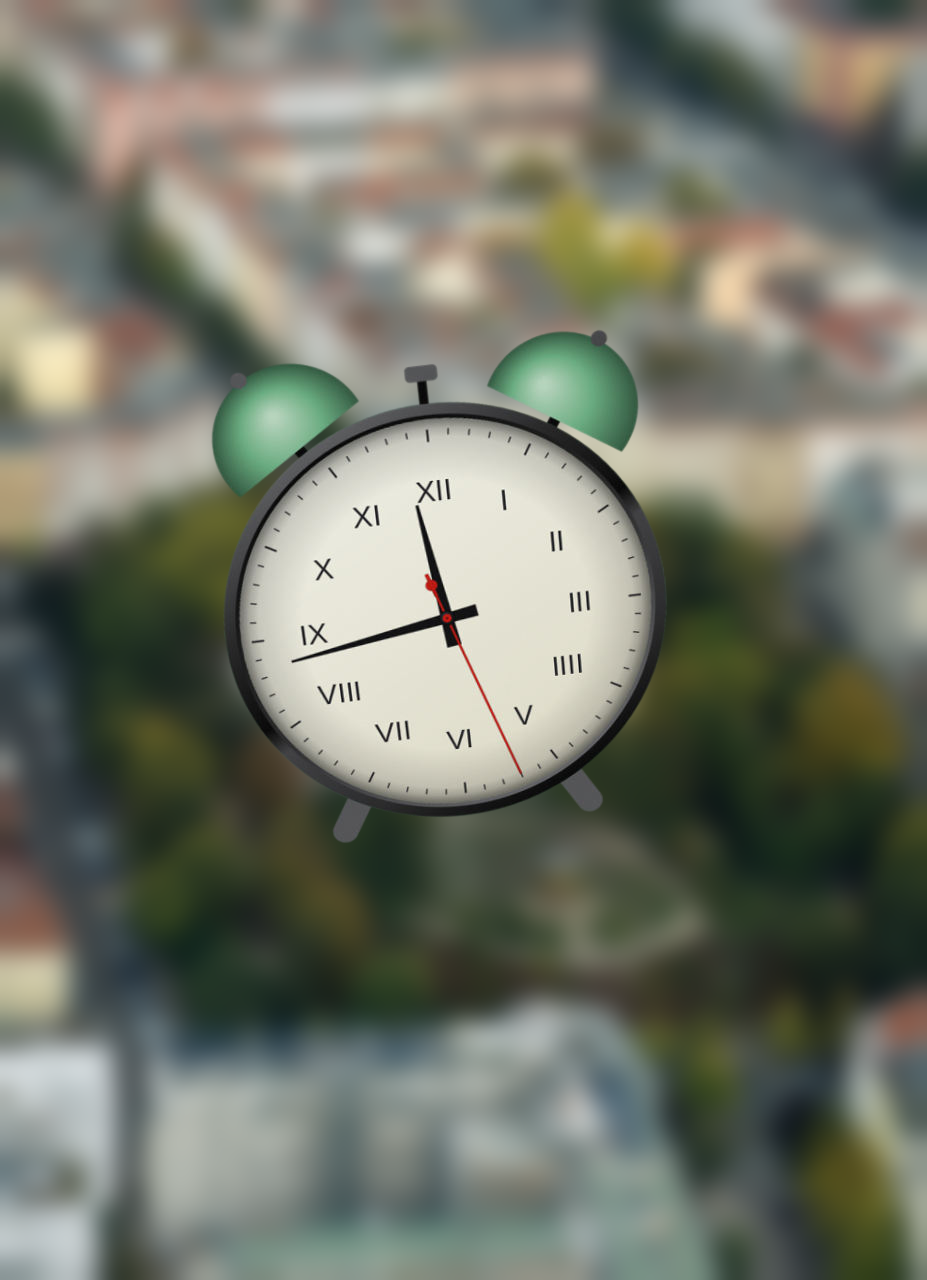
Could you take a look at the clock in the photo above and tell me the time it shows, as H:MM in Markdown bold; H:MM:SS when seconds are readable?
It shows **11:43:27**
